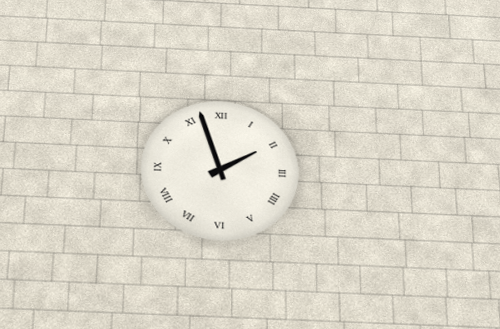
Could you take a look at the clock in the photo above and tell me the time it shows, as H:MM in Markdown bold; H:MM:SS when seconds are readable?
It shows **1:57**
